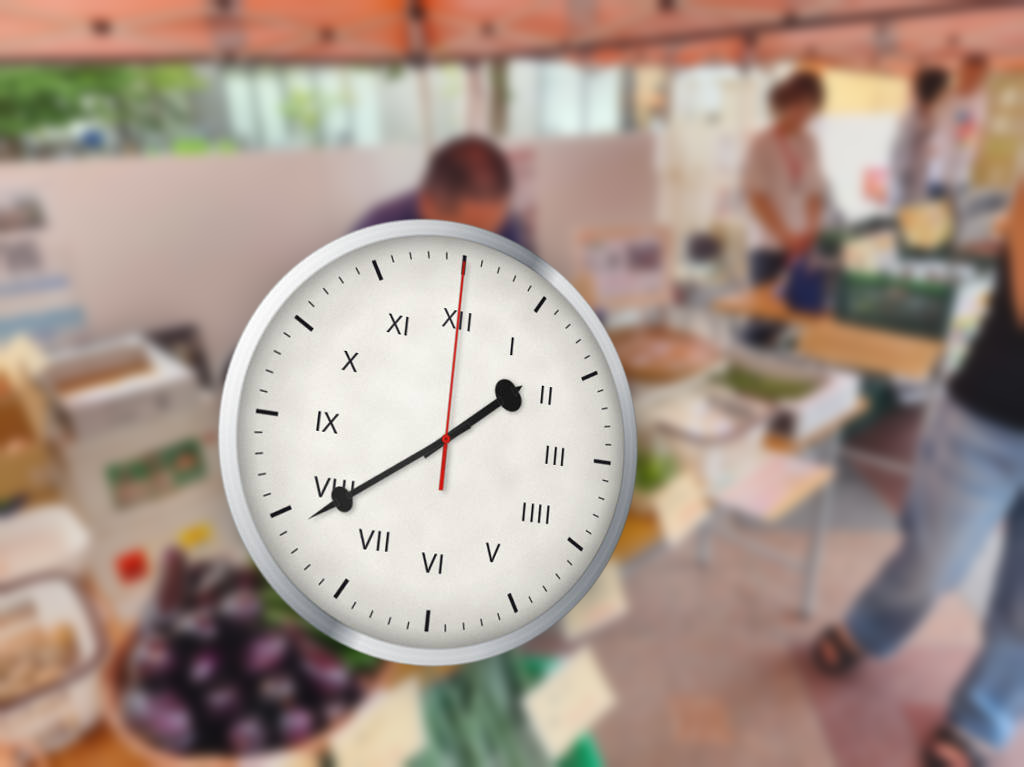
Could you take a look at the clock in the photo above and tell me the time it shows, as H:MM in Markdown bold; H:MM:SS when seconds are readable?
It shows **1:39:00**
